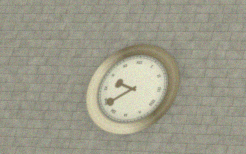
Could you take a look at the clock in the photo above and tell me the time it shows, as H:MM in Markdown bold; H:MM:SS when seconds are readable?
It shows **9:39**
